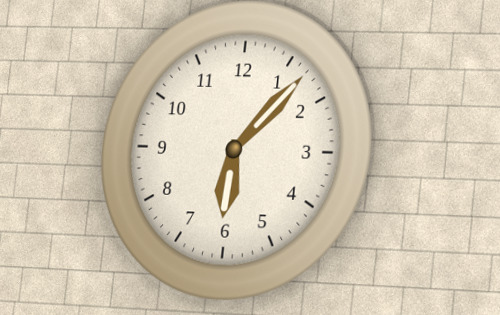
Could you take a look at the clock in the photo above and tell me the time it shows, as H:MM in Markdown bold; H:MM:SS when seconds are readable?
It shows **6:07**
